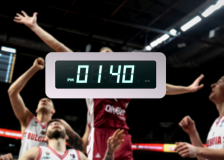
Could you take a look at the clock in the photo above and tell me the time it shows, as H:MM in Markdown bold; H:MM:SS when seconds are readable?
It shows **1:40**
